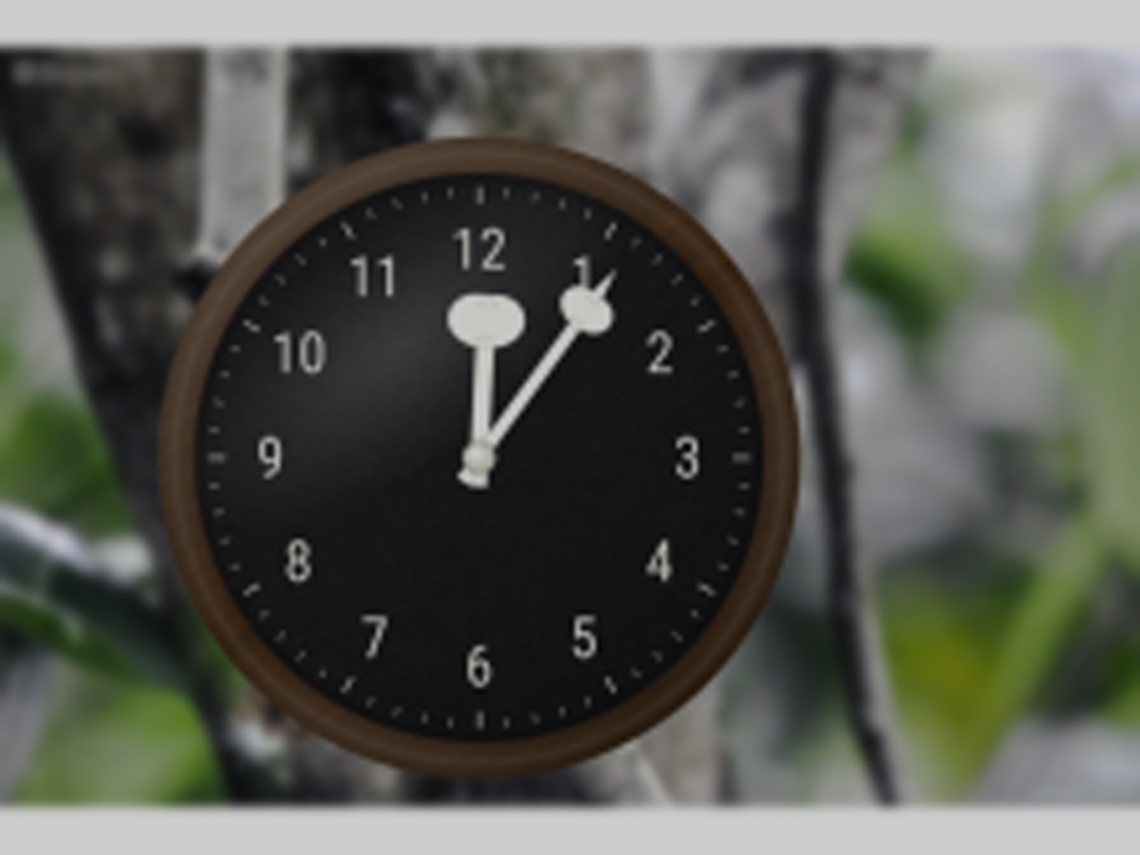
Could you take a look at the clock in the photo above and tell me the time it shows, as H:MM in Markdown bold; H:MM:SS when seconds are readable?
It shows **12:06**
